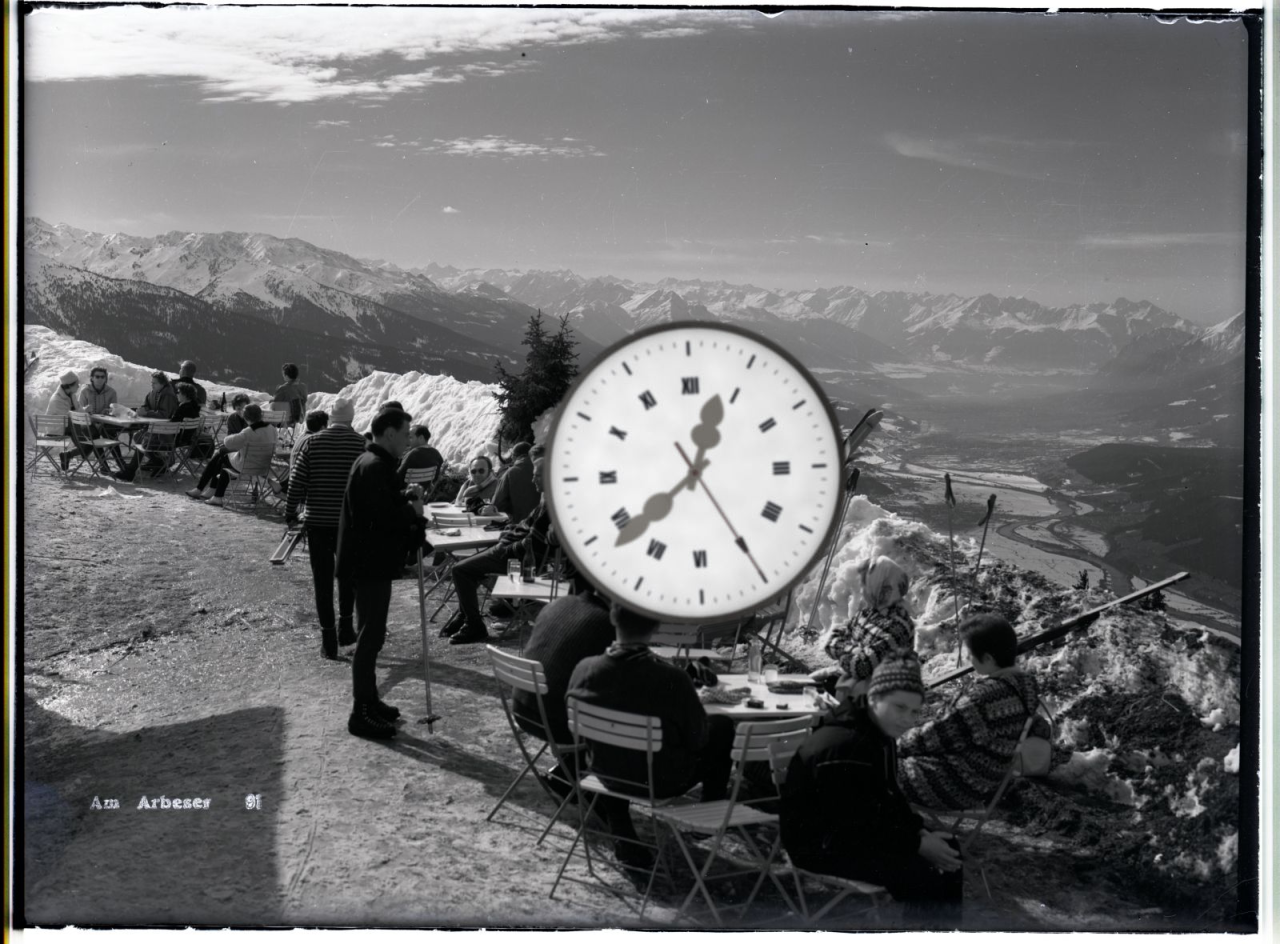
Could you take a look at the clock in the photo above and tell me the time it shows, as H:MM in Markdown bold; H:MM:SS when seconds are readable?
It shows **12:38:25**
